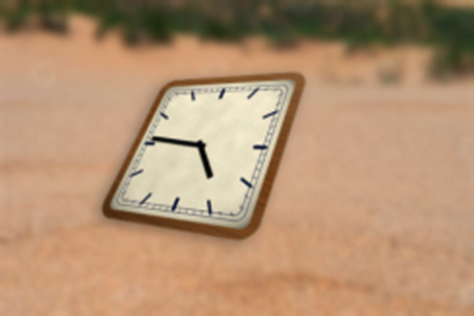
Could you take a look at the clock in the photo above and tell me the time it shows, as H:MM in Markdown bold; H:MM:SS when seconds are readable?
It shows **4:46**
